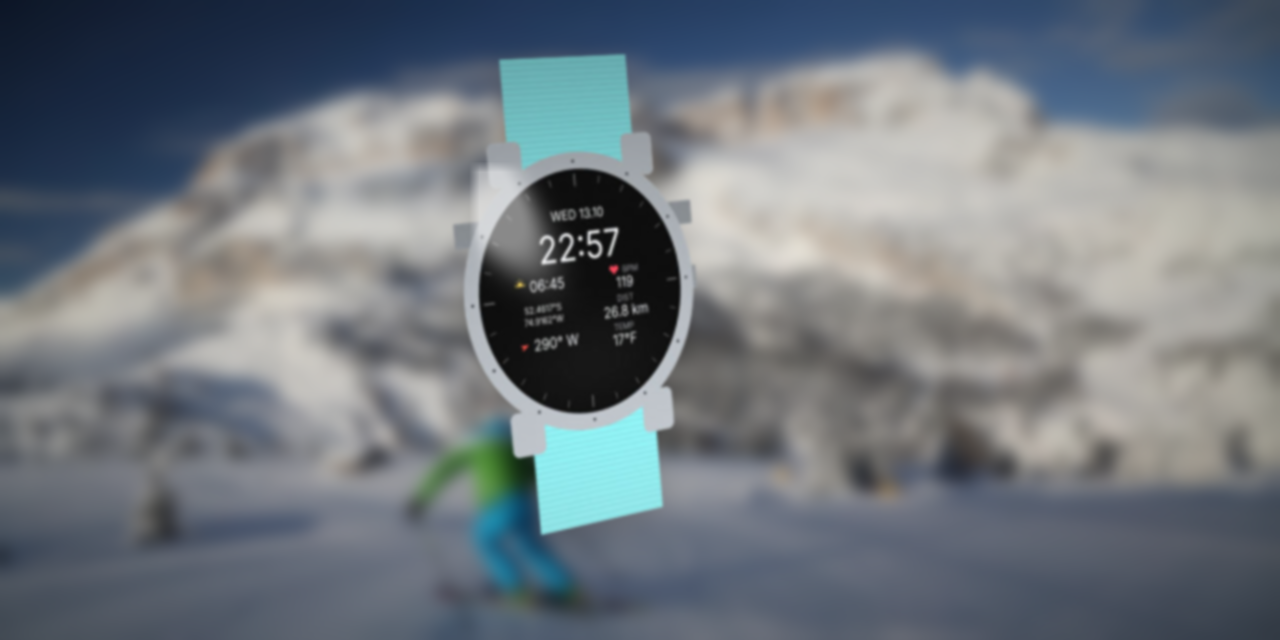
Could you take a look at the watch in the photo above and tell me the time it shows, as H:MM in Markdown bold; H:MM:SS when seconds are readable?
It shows **22:57**
